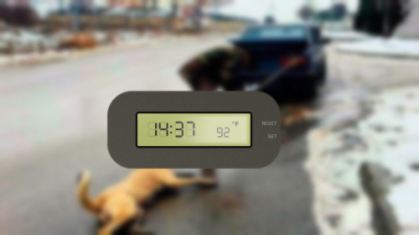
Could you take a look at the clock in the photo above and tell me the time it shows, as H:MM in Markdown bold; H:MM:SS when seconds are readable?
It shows **14:37**
